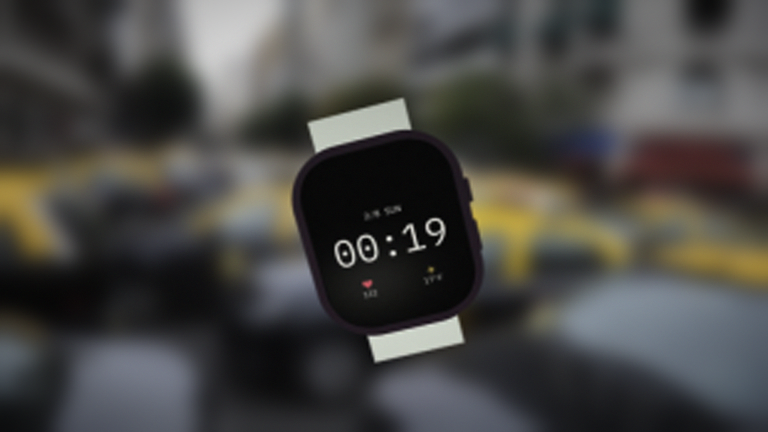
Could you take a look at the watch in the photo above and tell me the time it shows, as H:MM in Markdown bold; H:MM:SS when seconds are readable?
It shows **0:19**
